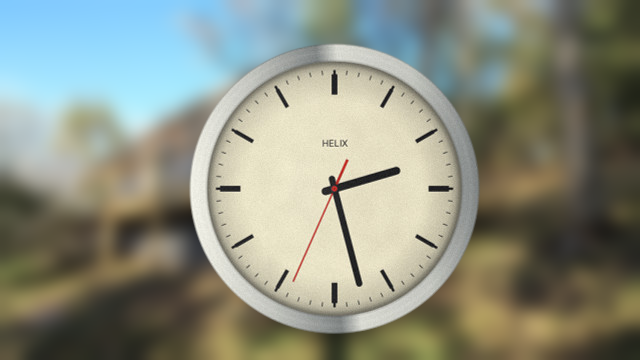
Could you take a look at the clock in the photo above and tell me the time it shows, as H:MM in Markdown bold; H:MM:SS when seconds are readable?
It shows **2:27:34**
